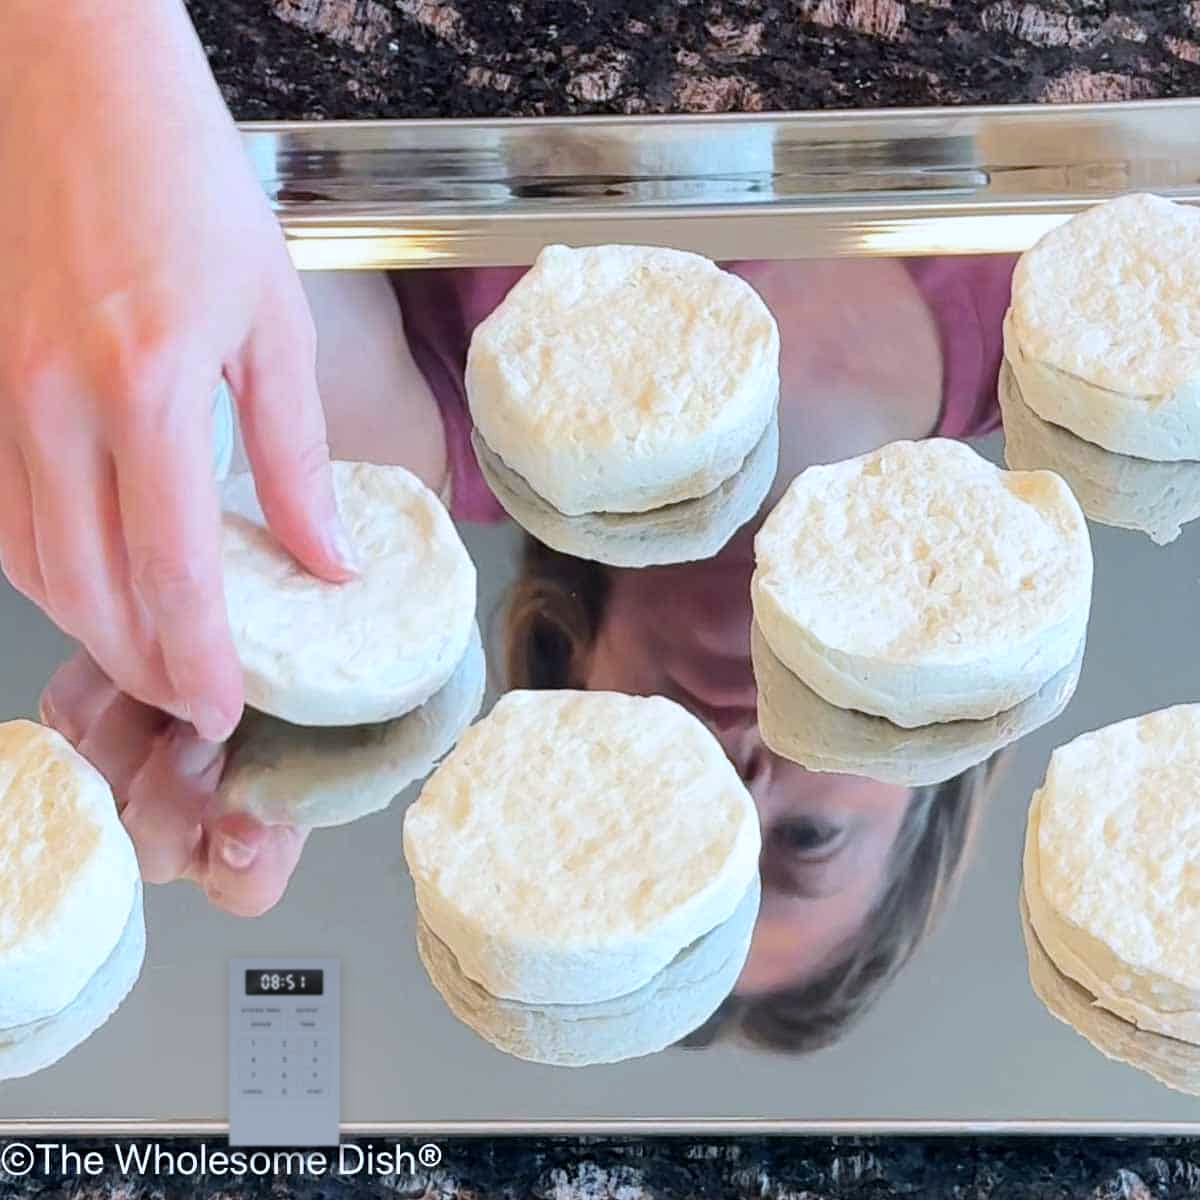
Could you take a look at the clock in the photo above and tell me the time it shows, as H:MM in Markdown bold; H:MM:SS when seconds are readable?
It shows **8:51**
